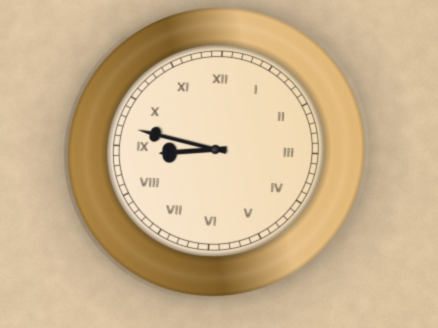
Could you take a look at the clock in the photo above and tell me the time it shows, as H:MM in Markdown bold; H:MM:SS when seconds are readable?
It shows **8:47**
